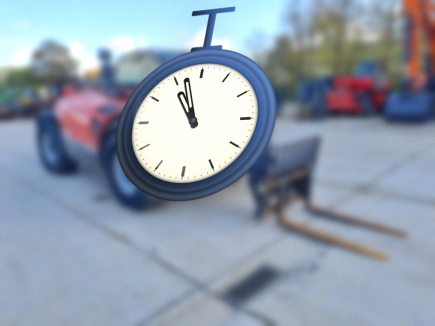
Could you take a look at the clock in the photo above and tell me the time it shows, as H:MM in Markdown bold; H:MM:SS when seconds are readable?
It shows **10:57**
